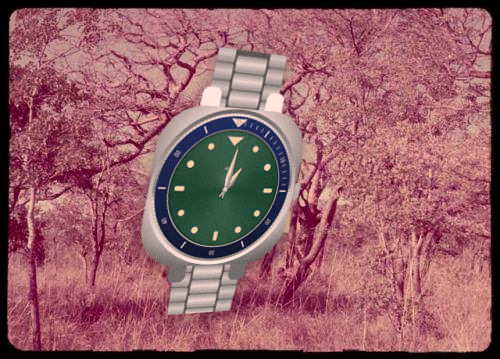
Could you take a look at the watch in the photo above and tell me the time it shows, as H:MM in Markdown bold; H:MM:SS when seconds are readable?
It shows **1:01**
